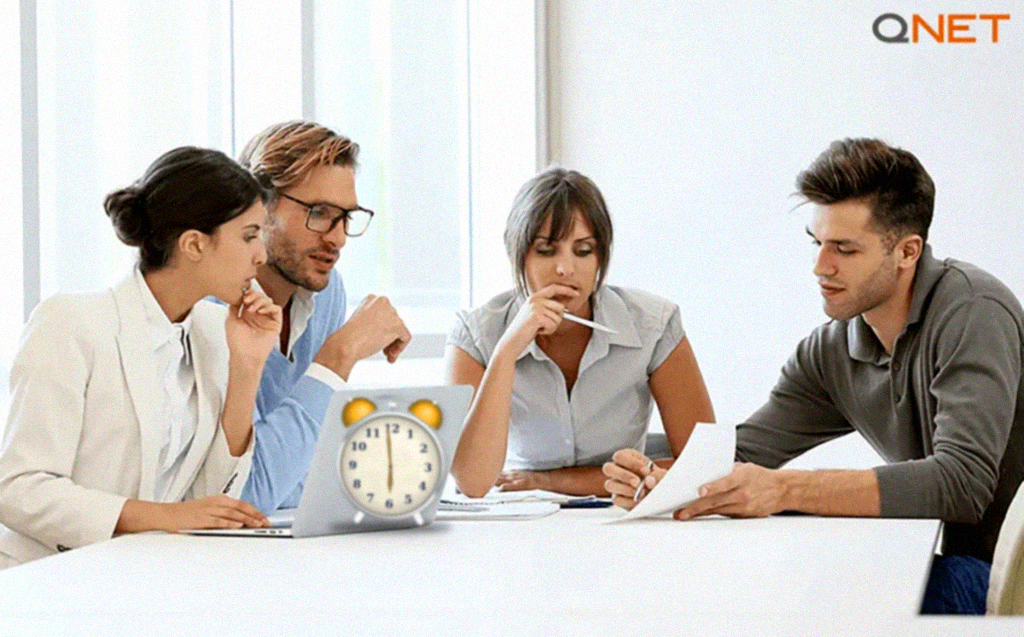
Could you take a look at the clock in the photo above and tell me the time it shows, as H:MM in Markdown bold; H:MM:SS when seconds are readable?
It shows **5:59**
